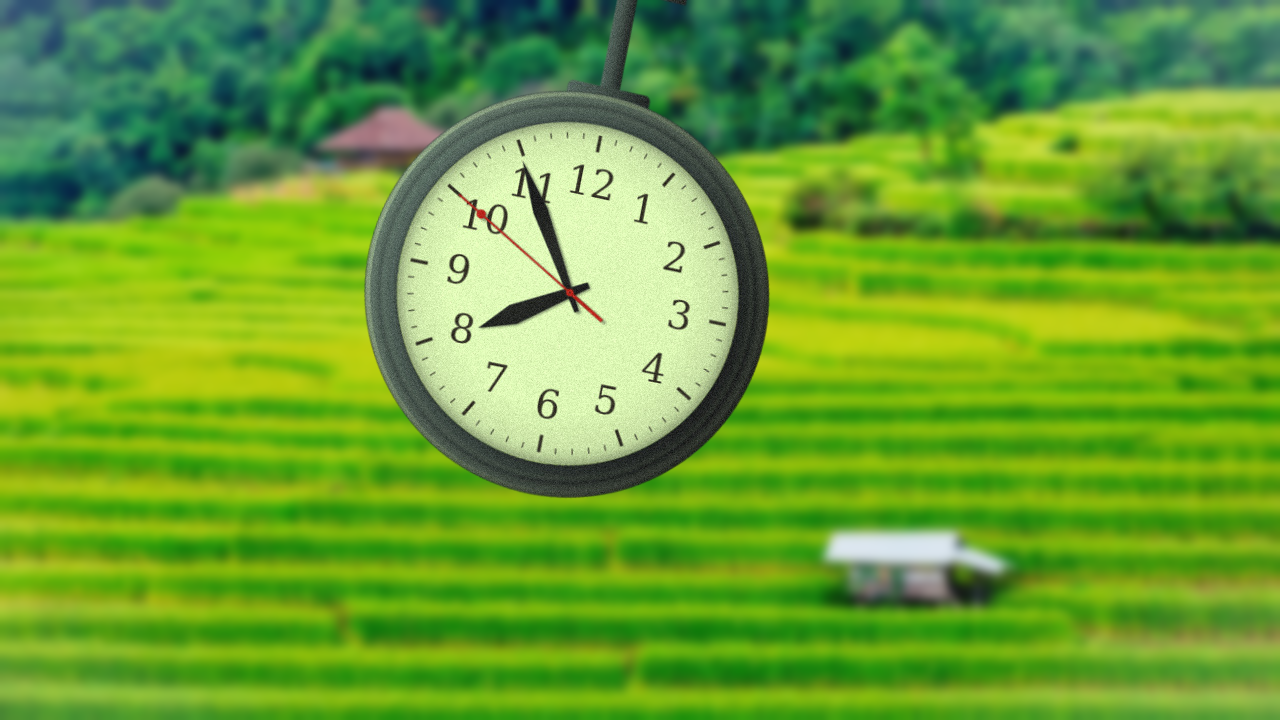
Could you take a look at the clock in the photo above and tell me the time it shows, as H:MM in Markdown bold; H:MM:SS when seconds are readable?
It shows **7:54:50**
